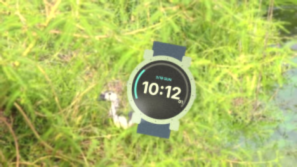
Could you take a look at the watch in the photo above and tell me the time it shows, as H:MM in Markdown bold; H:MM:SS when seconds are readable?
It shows **10:12**
